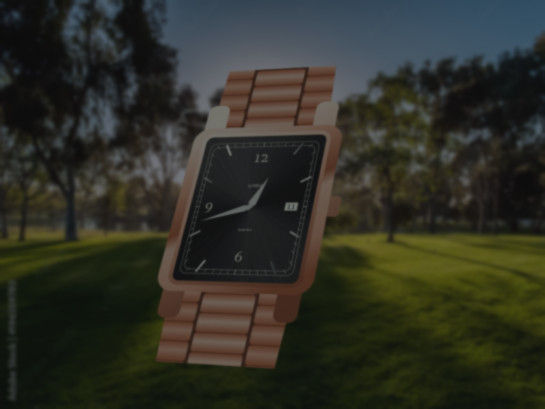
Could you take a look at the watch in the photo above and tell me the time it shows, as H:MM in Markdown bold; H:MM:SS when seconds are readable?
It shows **12:42**
